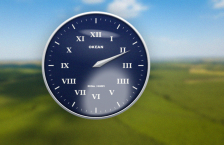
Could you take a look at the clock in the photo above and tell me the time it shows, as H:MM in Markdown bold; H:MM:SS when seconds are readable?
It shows **2:11**
